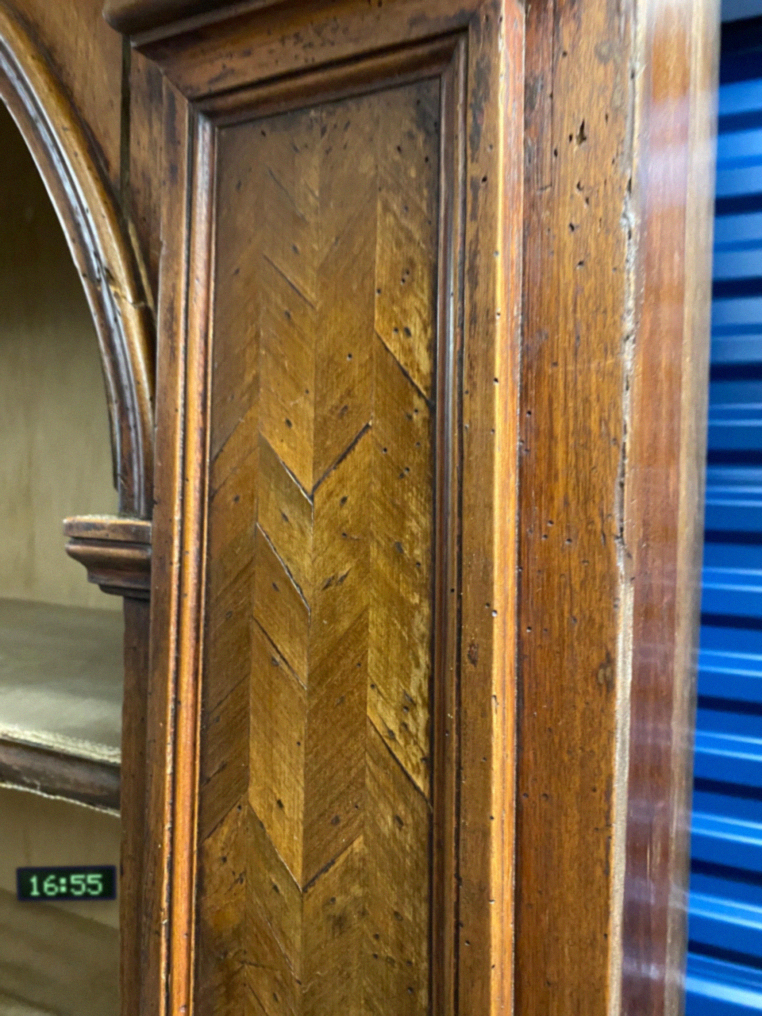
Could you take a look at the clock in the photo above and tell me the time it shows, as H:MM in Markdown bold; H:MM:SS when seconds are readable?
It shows **16:55**
